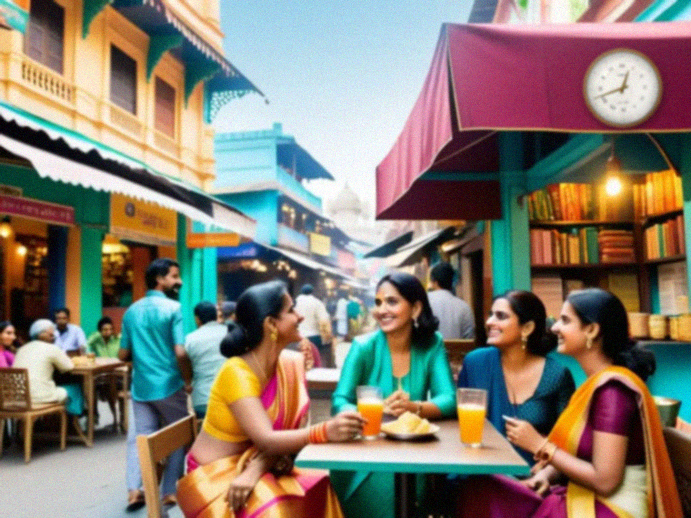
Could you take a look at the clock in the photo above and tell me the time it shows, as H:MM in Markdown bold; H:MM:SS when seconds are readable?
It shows **12:42**
